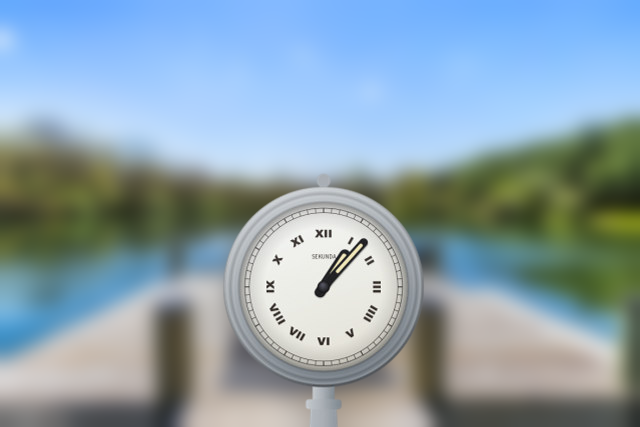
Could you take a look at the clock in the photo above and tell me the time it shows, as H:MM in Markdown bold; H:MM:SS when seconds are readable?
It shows **1:07**
